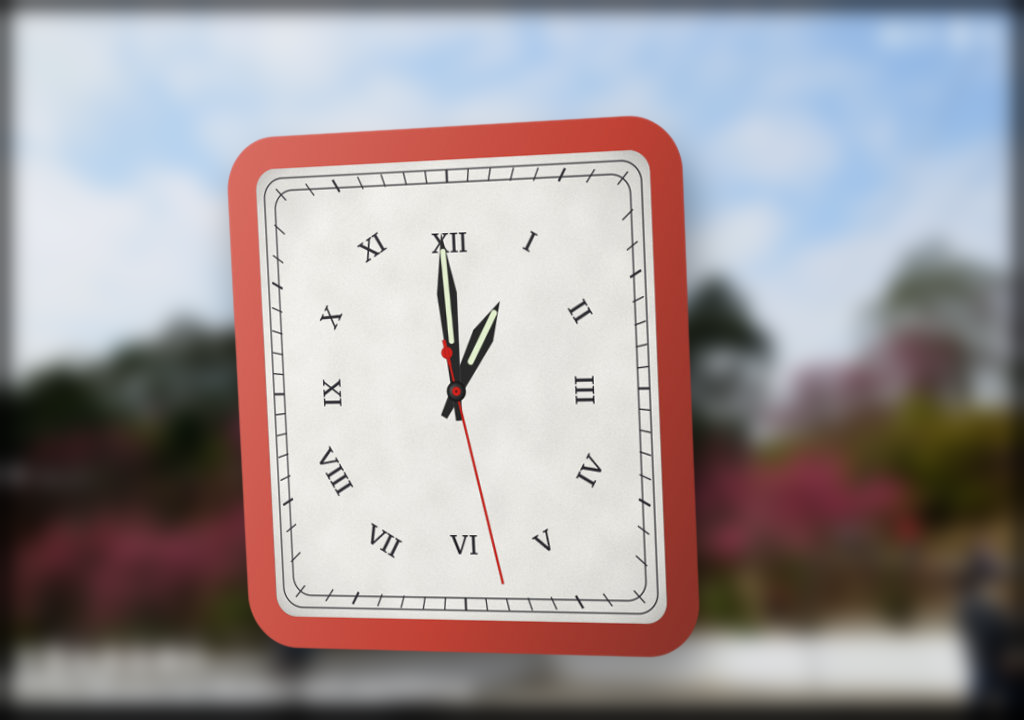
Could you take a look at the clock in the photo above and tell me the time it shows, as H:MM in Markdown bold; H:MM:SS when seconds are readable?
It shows **12:59:28**
